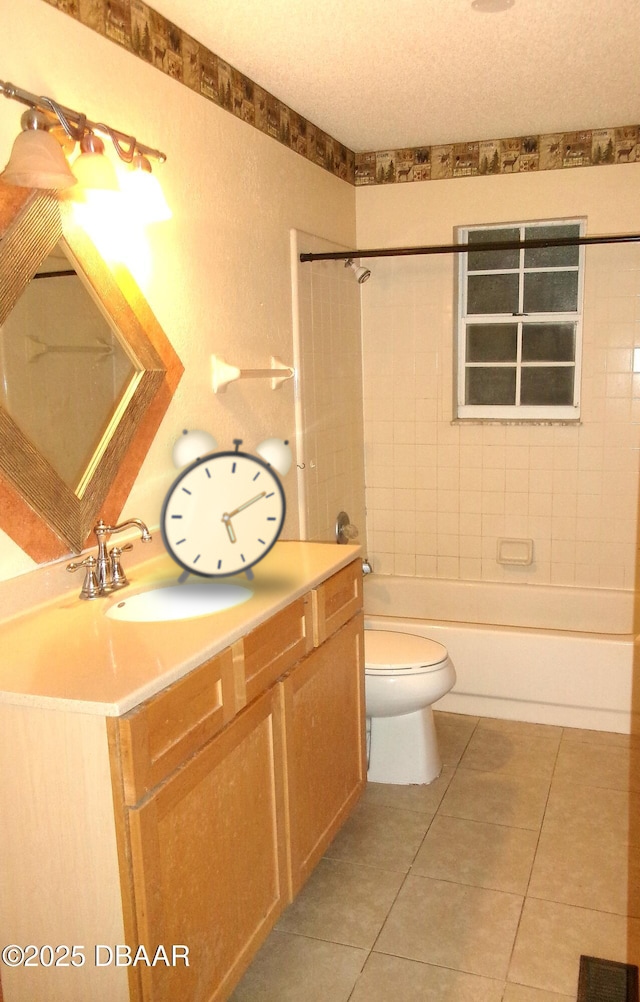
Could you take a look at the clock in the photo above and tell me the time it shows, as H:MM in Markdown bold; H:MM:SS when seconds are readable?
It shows **5:09**
